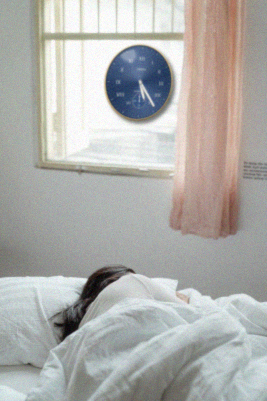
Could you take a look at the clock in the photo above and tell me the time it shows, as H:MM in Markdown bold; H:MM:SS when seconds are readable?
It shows **5:24**
